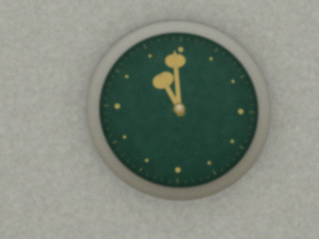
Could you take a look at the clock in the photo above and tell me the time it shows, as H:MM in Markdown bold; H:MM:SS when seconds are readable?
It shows **10:59**
